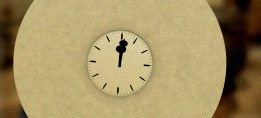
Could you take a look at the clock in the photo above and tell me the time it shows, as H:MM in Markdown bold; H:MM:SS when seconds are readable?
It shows **12:01**
